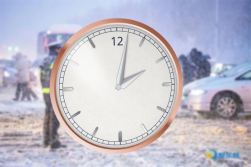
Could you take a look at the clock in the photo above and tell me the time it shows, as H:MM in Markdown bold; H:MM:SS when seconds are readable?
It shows **2:02**
